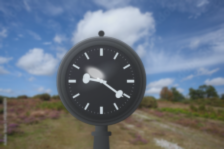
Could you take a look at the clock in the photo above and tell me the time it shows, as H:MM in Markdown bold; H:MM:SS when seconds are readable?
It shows **9:21**
